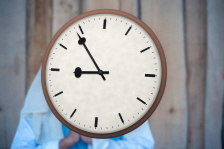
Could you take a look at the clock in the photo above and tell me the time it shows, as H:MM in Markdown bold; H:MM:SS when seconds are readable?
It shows **8:54**
